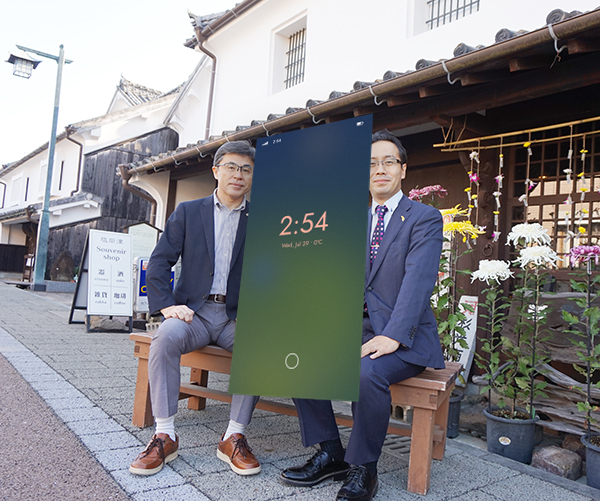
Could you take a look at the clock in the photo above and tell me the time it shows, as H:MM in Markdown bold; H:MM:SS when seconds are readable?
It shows **2:54**
